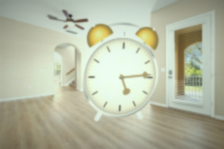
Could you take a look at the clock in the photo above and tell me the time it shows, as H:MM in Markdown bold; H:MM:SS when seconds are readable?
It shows **5:14**
